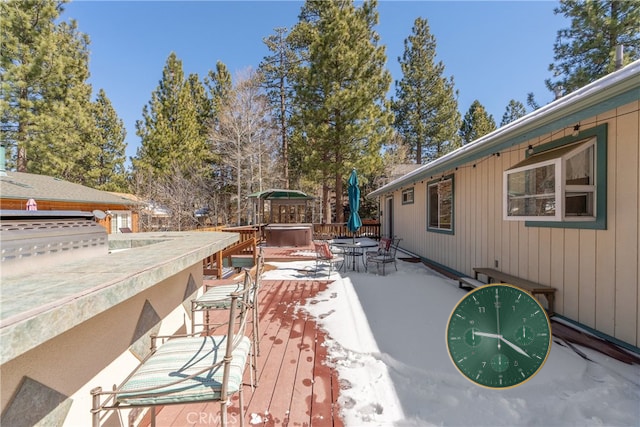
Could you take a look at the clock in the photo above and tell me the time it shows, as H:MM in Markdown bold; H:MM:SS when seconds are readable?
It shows **9:21**
